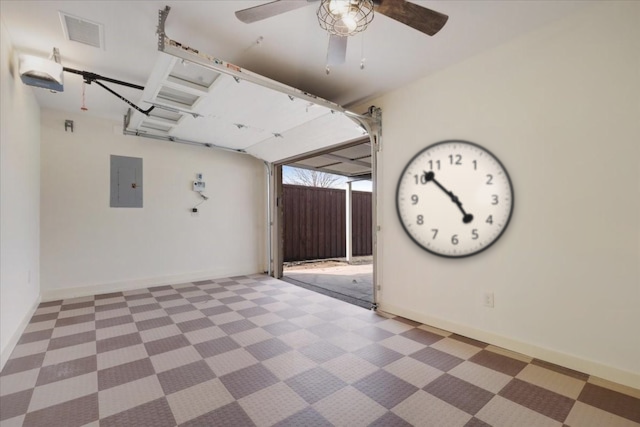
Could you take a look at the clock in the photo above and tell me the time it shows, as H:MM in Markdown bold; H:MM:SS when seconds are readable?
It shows **4:52**
